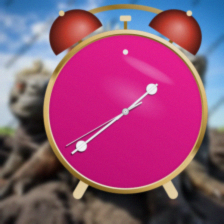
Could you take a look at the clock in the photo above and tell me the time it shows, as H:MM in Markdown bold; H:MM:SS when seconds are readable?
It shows **1:38:40**
